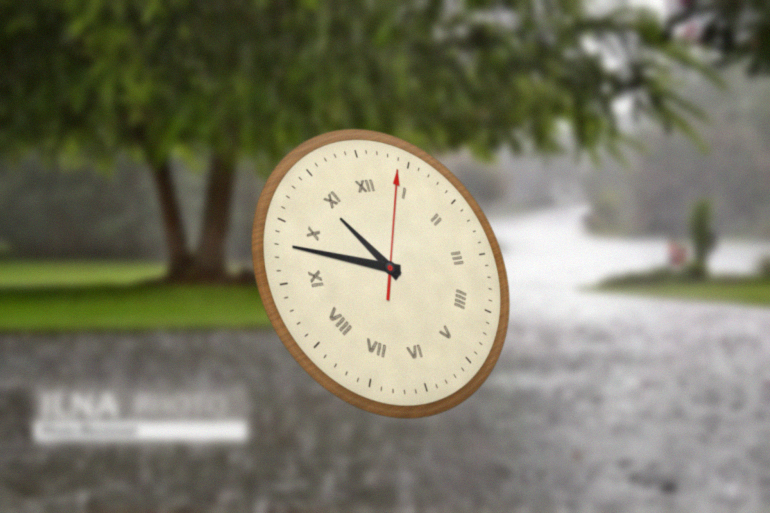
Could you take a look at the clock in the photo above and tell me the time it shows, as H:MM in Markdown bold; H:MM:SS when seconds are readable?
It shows **10:48:04**
